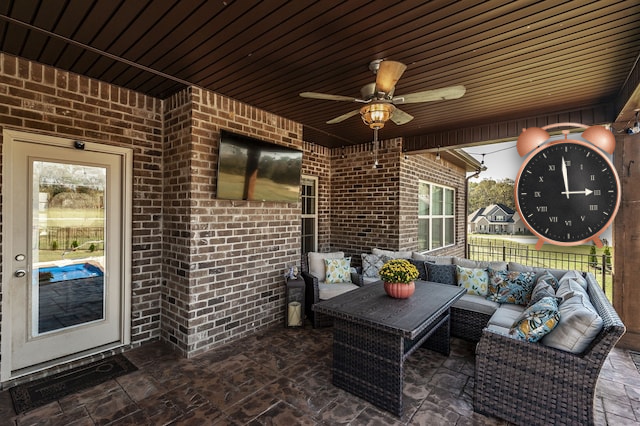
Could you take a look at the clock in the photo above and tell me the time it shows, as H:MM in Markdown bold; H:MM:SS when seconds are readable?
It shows **2:59**
